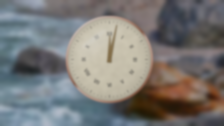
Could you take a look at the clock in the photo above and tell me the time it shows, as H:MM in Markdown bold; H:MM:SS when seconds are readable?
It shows **12:02**
